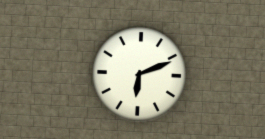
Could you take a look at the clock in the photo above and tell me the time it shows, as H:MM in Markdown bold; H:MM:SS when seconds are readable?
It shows **6:11**
